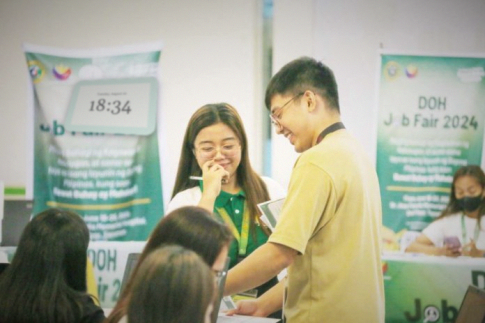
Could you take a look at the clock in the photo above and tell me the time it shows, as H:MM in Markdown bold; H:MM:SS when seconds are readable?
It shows **18:34**
